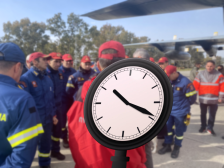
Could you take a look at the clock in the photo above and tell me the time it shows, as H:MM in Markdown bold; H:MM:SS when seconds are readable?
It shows **10:19**
